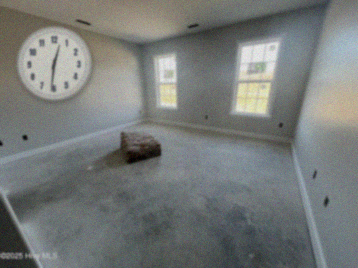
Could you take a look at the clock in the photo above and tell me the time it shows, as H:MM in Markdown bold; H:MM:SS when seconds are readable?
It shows **12:31**
